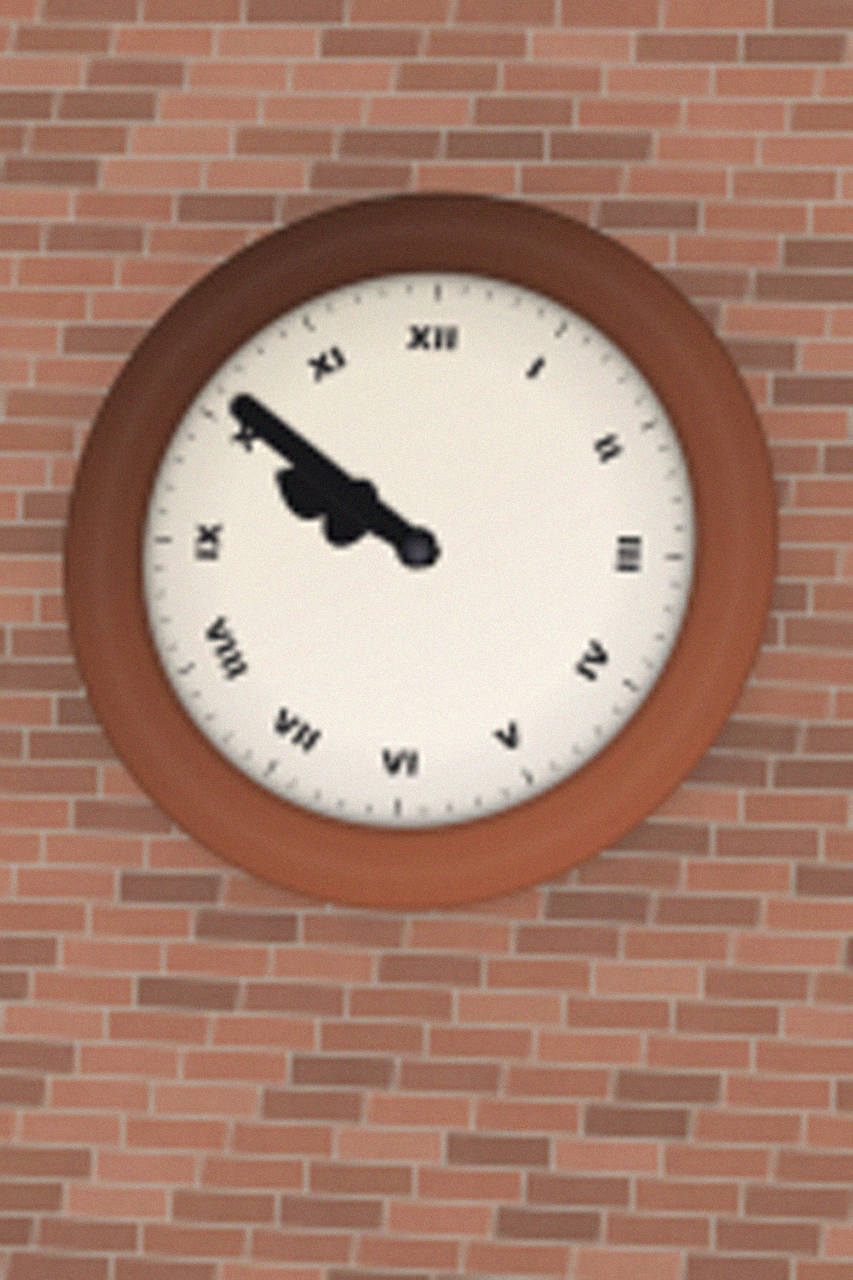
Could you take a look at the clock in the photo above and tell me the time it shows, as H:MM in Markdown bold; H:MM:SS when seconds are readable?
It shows **9:51**
